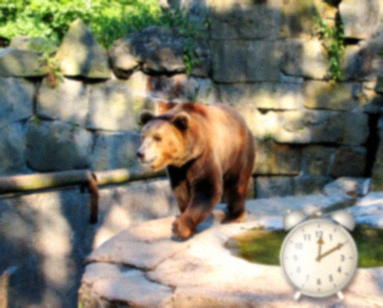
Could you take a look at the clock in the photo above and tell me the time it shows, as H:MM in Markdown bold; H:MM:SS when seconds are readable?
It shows **12:10**
